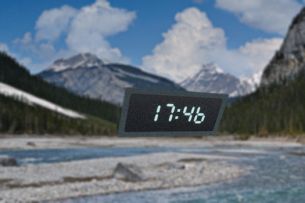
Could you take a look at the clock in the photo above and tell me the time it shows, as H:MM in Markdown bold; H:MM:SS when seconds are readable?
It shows **17:46**
